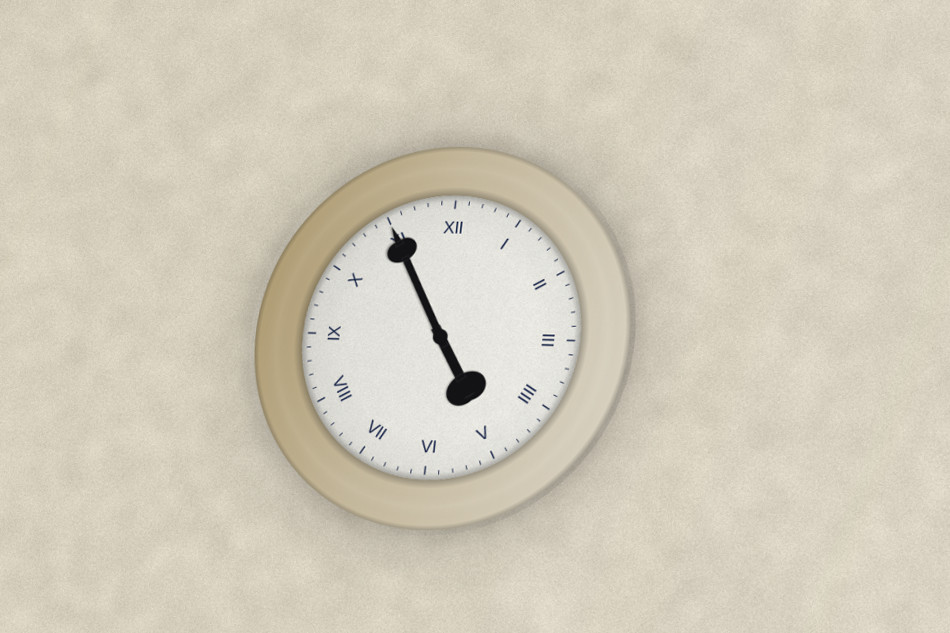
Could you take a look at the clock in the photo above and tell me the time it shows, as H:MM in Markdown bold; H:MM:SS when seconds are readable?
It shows **4:55**
